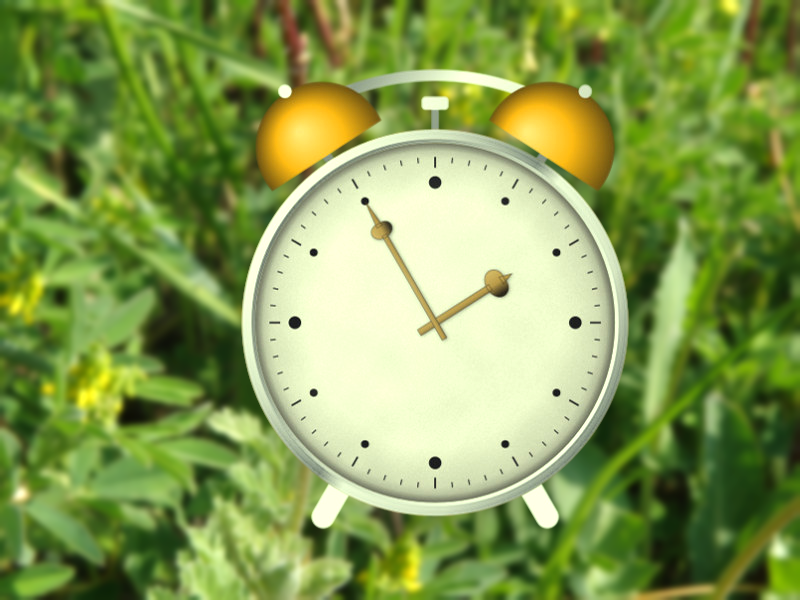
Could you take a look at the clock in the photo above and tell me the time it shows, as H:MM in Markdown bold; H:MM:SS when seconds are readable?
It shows **1:55**
